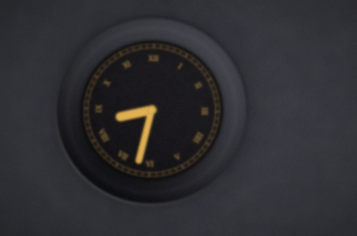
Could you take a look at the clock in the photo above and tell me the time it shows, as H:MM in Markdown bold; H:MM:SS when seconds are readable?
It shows **8:32**
